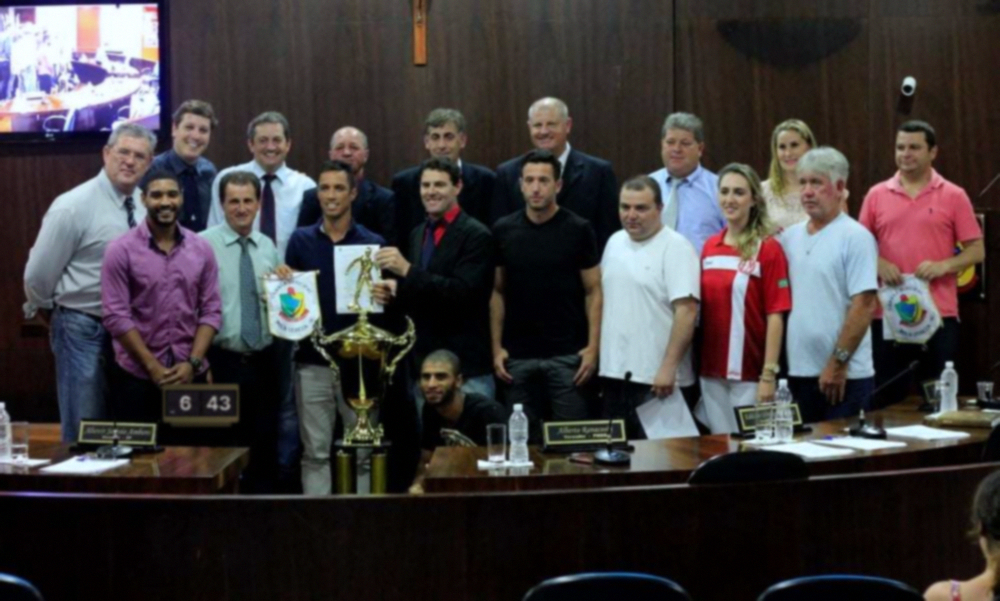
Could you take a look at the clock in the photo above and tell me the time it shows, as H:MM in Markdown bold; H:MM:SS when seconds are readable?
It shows **6:43**
